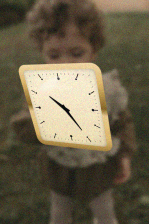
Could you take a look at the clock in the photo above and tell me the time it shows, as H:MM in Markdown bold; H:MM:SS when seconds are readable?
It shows **10:25**
